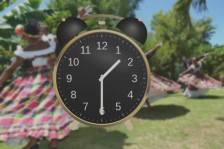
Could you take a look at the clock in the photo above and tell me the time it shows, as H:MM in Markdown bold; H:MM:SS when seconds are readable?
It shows **1:30**
